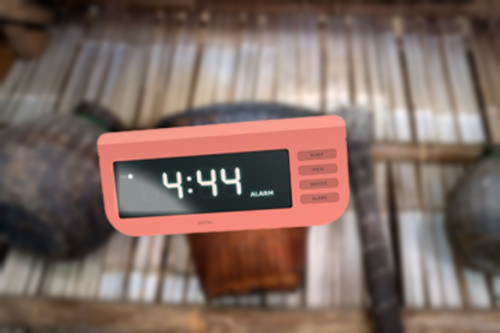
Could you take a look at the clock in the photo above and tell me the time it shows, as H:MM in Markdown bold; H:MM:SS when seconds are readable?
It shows **4:44**
